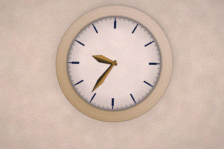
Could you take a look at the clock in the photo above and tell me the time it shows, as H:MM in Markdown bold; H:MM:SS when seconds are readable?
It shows **9:36**
